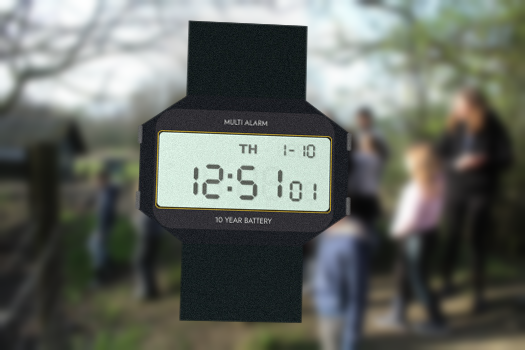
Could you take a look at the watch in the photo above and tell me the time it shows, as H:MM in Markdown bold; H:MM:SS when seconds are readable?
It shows **12:51:01**
